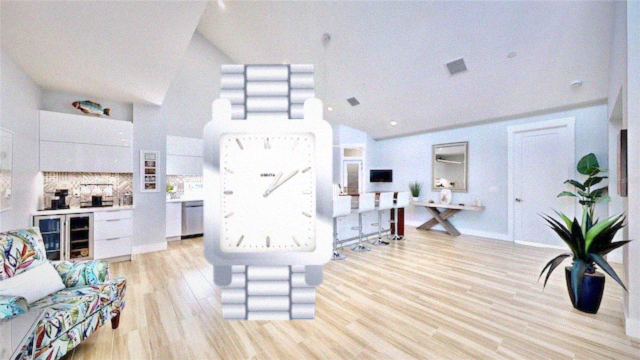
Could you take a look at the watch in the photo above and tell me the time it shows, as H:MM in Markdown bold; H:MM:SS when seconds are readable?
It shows **1:09**
